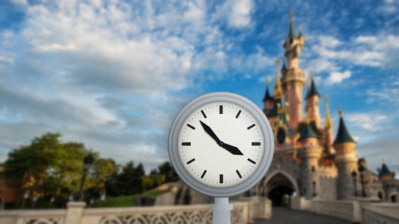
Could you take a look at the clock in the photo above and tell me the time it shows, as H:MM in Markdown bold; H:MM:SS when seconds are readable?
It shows **3:53**
